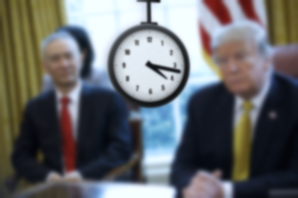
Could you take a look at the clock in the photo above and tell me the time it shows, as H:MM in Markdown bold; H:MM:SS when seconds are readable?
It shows **4:17**
